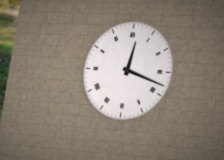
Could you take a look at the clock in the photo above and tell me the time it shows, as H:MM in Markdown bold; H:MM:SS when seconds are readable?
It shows **12:18**
